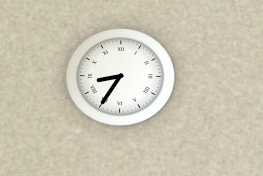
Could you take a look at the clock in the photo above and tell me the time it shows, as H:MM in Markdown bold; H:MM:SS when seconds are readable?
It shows **8:35**
